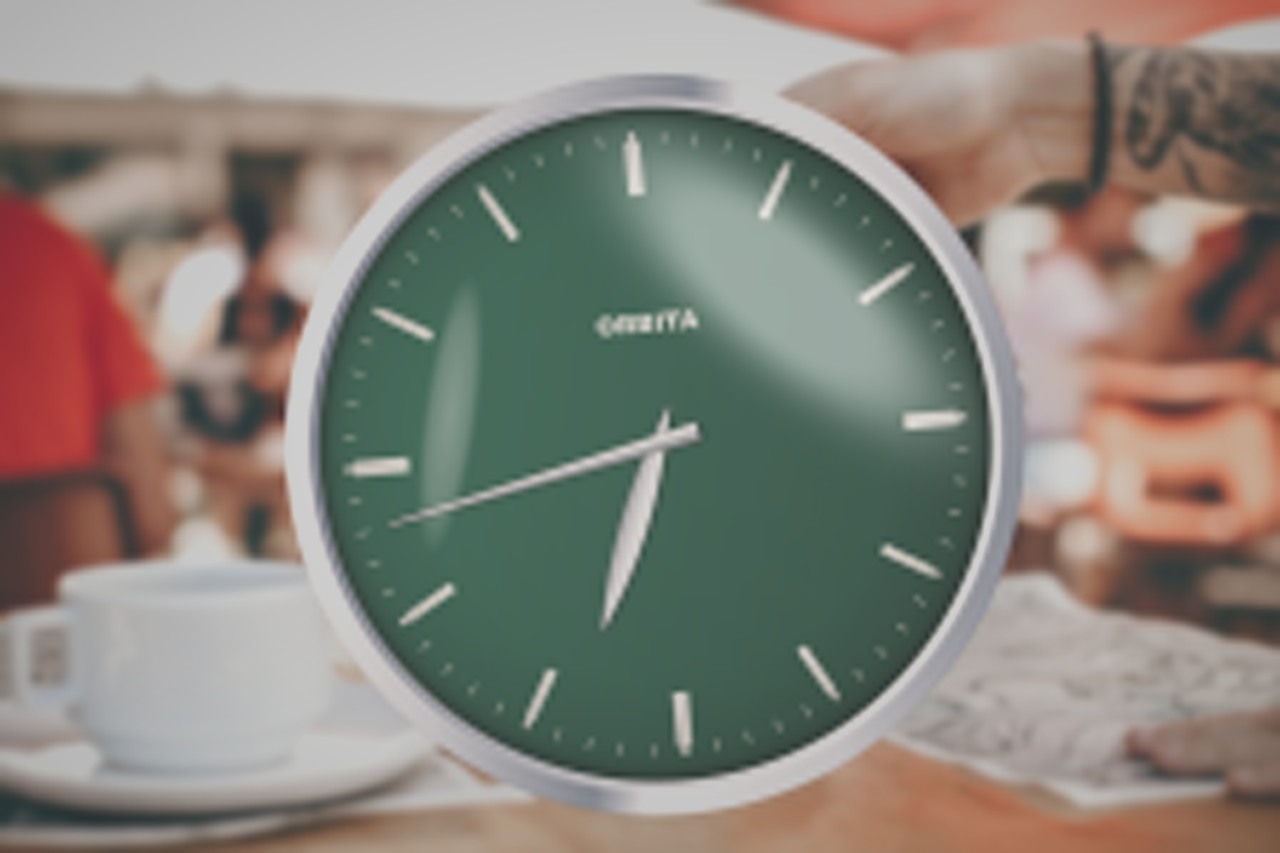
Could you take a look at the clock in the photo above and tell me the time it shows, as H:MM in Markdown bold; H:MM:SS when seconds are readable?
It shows **6:43**
